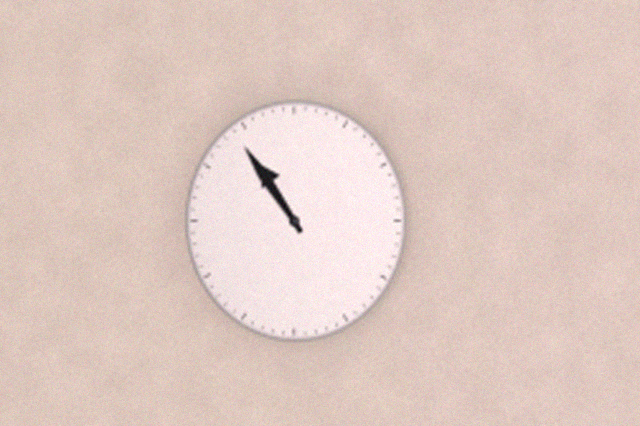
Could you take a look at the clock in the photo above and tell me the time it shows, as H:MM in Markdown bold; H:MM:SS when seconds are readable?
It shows **10:54**
